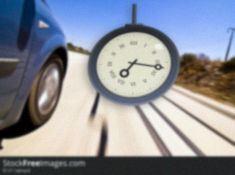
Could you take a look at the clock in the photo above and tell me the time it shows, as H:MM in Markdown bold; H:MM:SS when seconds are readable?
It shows **7:17**
